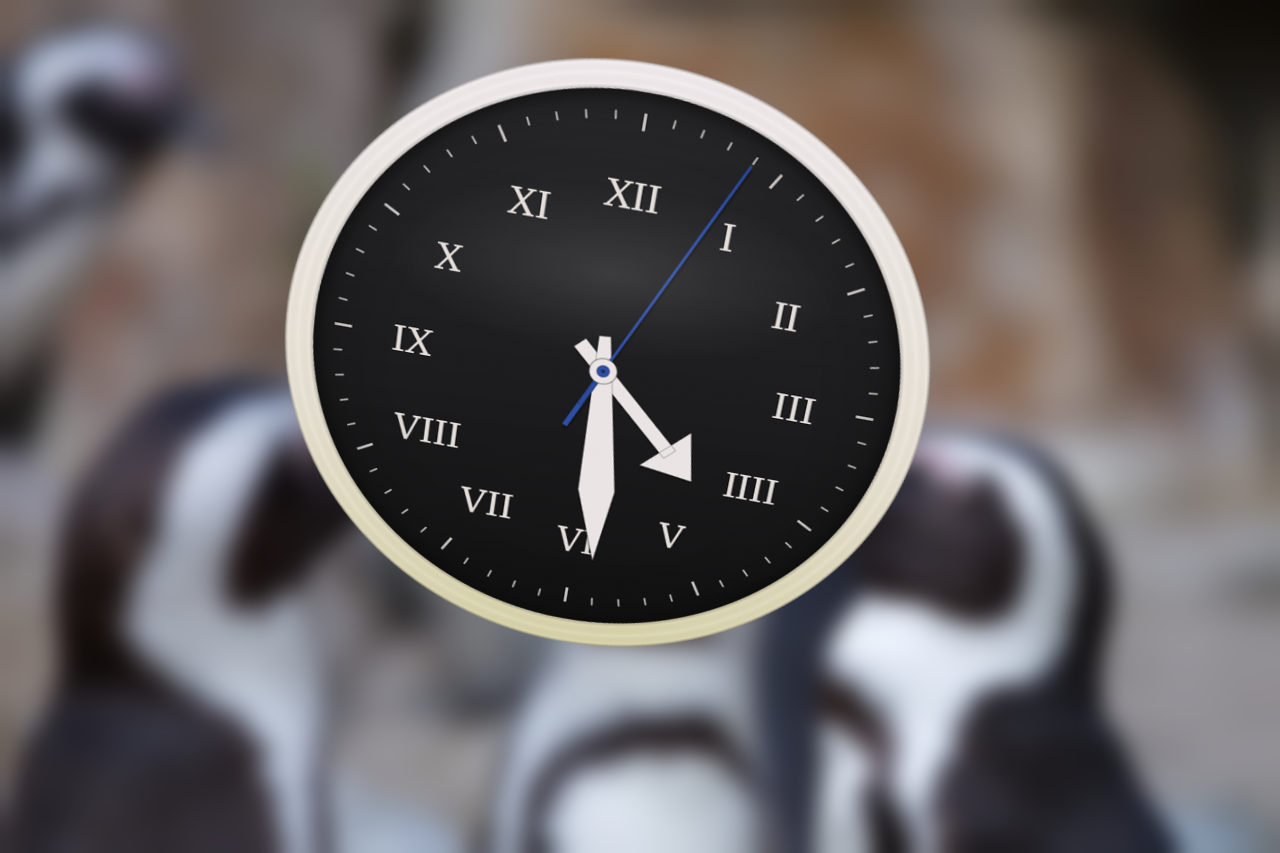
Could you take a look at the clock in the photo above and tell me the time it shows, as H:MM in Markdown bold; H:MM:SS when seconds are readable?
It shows **4:29:04**
